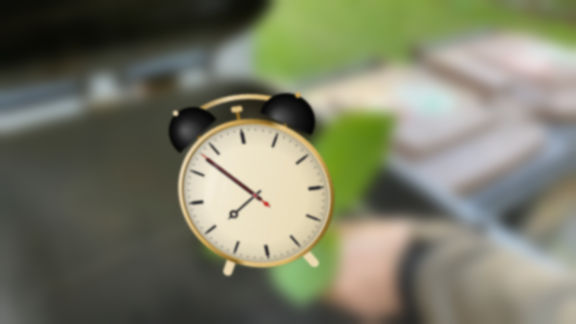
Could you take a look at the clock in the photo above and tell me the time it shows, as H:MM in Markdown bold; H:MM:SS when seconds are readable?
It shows **7:52:53**
